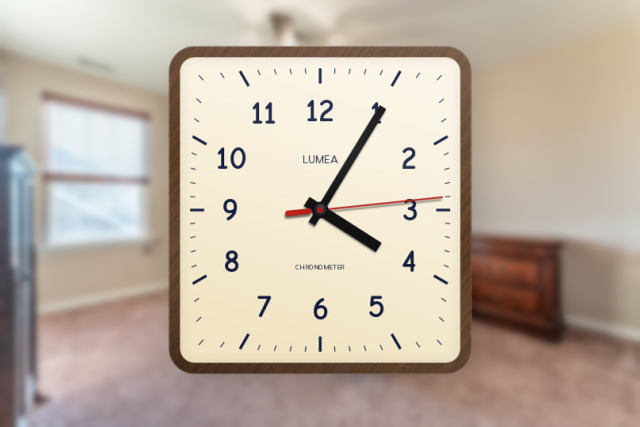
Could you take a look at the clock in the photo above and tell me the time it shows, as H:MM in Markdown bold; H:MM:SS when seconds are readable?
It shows **4:05:14**
